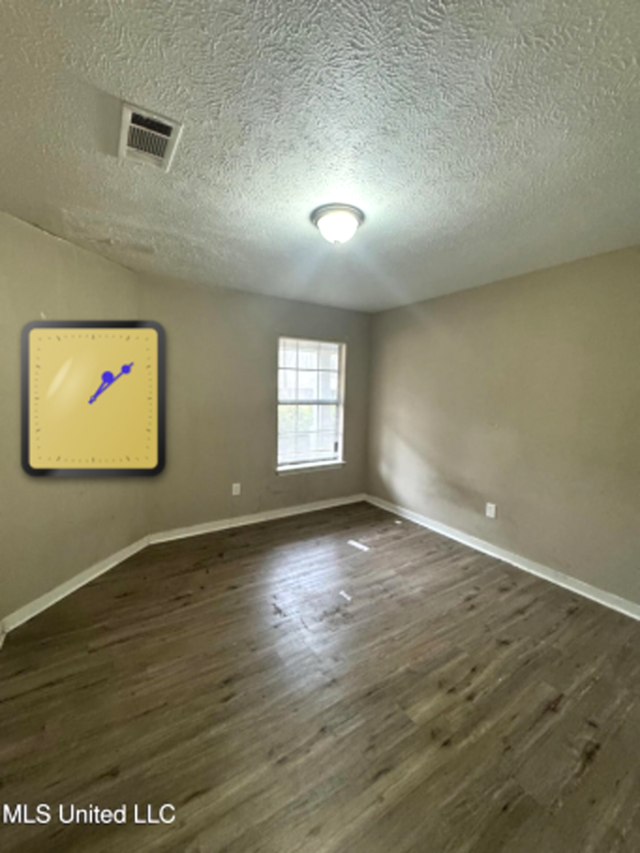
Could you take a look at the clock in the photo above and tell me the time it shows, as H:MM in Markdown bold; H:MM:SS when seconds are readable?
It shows **1:08**
